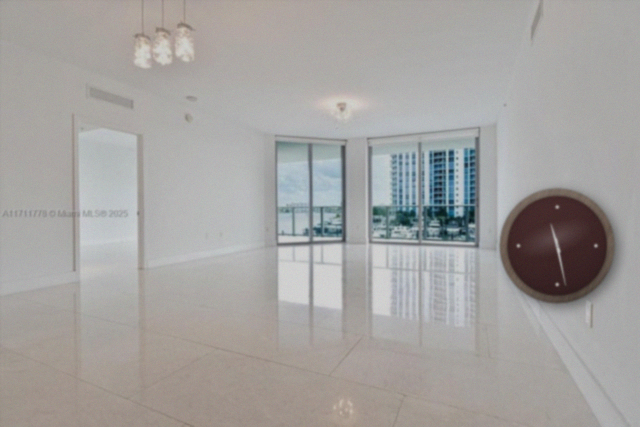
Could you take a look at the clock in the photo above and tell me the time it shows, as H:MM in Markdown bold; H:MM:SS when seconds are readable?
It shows **11:28**
